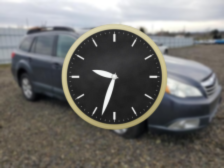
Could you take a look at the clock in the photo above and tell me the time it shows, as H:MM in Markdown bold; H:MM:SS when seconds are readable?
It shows **9:33**
